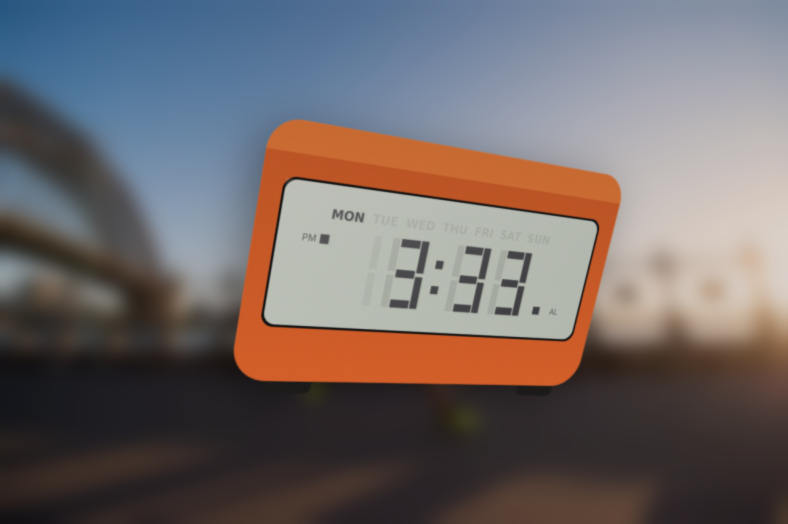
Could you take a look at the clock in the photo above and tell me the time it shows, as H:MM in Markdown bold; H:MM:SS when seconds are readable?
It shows **3:33**
